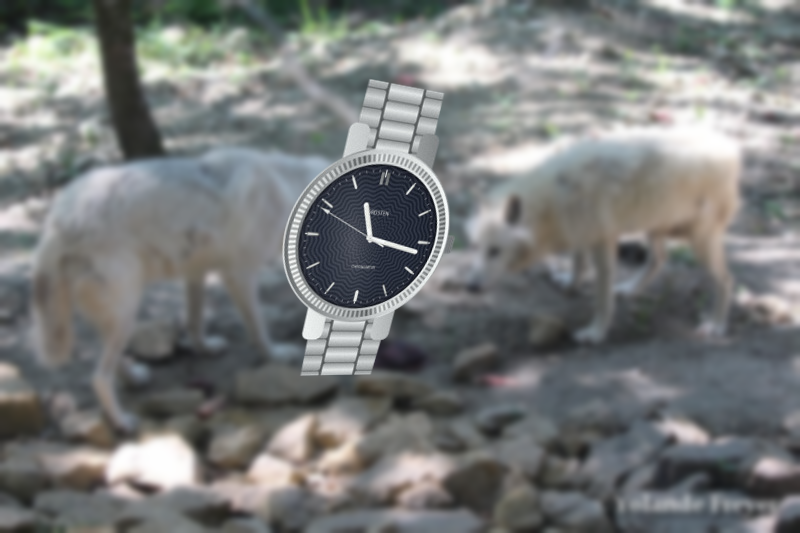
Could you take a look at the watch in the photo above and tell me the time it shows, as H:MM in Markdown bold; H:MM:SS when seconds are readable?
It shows **11:16:49**
